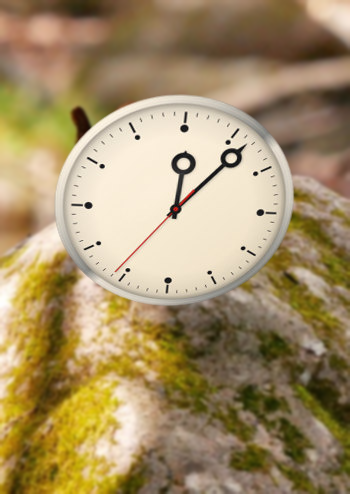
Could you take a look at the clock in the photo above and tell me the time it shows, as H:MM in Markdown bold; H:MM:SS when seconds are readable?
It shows **12:06:36**
